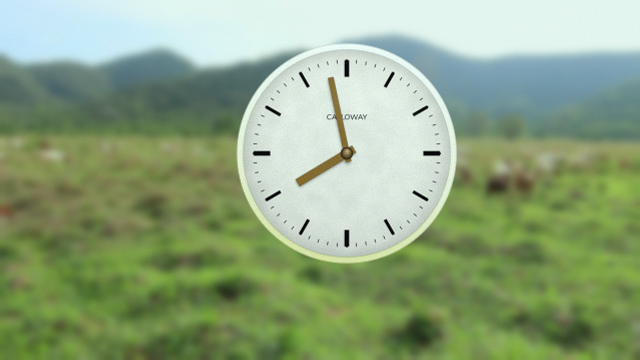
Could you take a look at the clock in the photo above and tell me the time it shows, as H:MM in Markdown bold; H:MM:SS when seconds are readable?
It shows **7:58**
